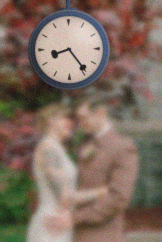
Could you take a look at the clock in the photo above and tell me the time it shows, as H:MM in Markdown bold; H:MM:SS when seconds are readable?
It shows **8:24**
